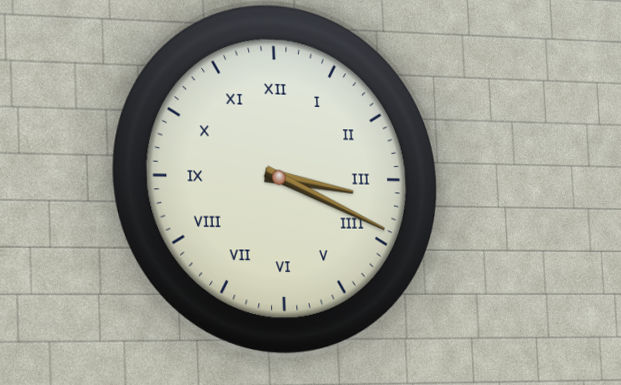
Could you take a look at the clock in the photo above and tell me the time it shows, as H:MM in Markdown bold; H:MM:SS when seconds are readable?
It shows **3:19**
